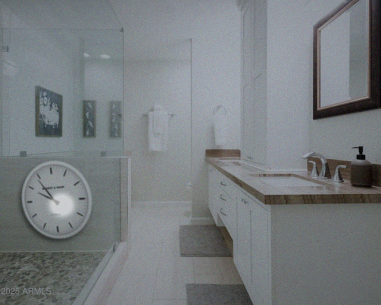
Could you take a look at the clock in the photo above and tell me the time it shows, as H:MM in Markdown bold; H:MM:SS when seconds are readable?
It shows **9:54**
